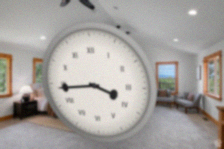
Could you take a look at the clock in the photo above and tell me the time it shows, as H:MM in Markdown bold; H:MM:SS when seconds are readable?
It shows **3:44**
